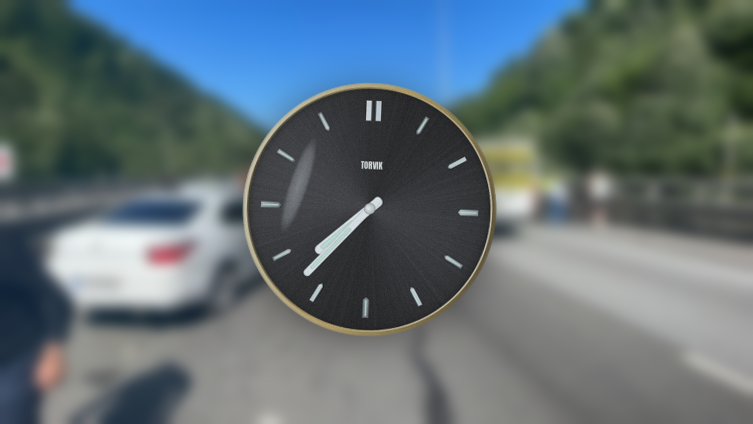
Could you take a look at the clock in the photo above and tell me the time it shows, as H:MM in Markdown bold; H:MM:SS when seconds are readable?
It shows **7:37**
